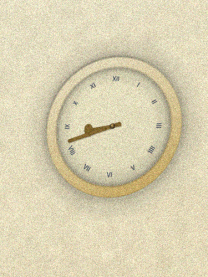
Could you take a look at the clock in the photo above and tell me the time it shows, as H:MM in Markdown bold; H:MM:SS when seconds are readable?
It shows **8:42**
